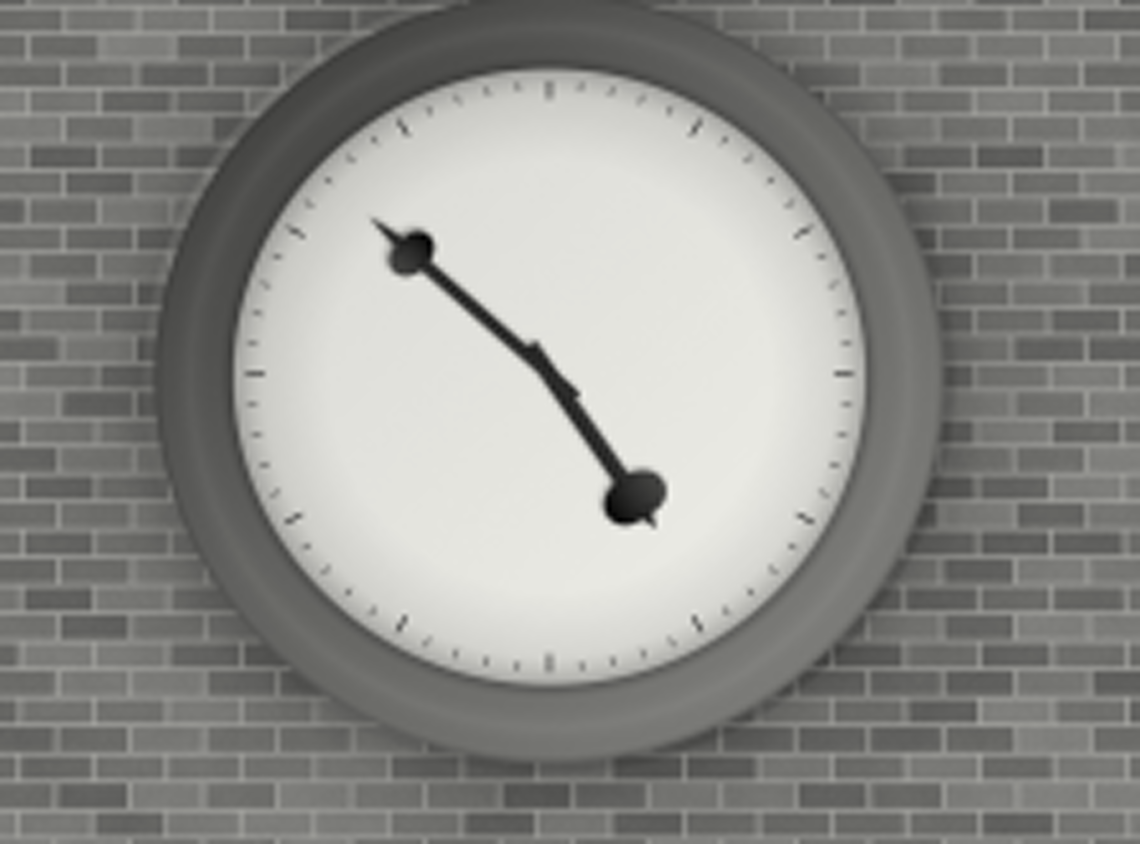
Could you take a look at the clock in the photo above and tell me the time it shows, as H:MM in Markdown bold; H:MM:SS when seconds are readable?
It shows **4:52**
